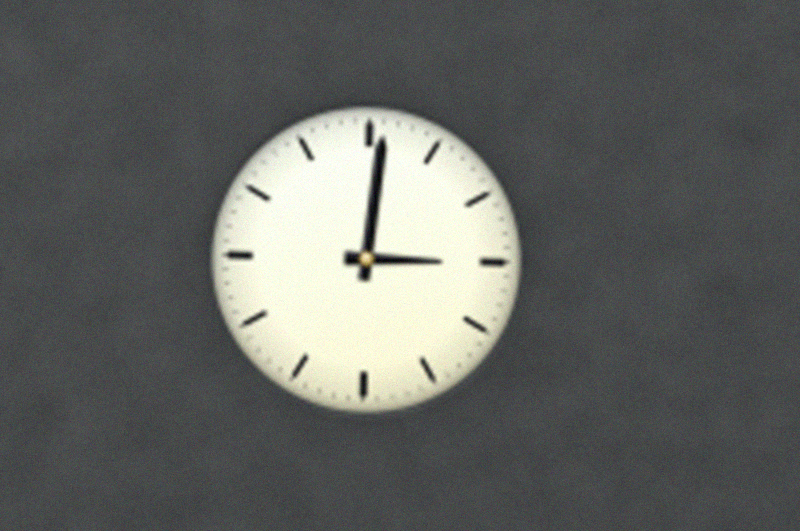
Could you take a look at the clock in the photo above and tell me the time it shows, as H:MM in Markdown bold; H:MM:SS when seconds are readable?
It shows **3:01**
